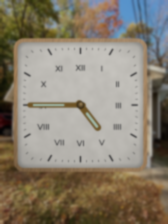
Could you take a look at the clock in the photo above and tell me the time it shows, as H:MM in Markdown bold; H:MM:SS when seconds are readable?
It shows **4:45**
